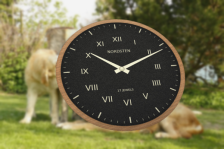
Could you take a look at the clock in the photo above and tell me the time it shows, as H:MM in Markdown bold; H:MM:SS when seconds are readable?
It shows **10:11**
